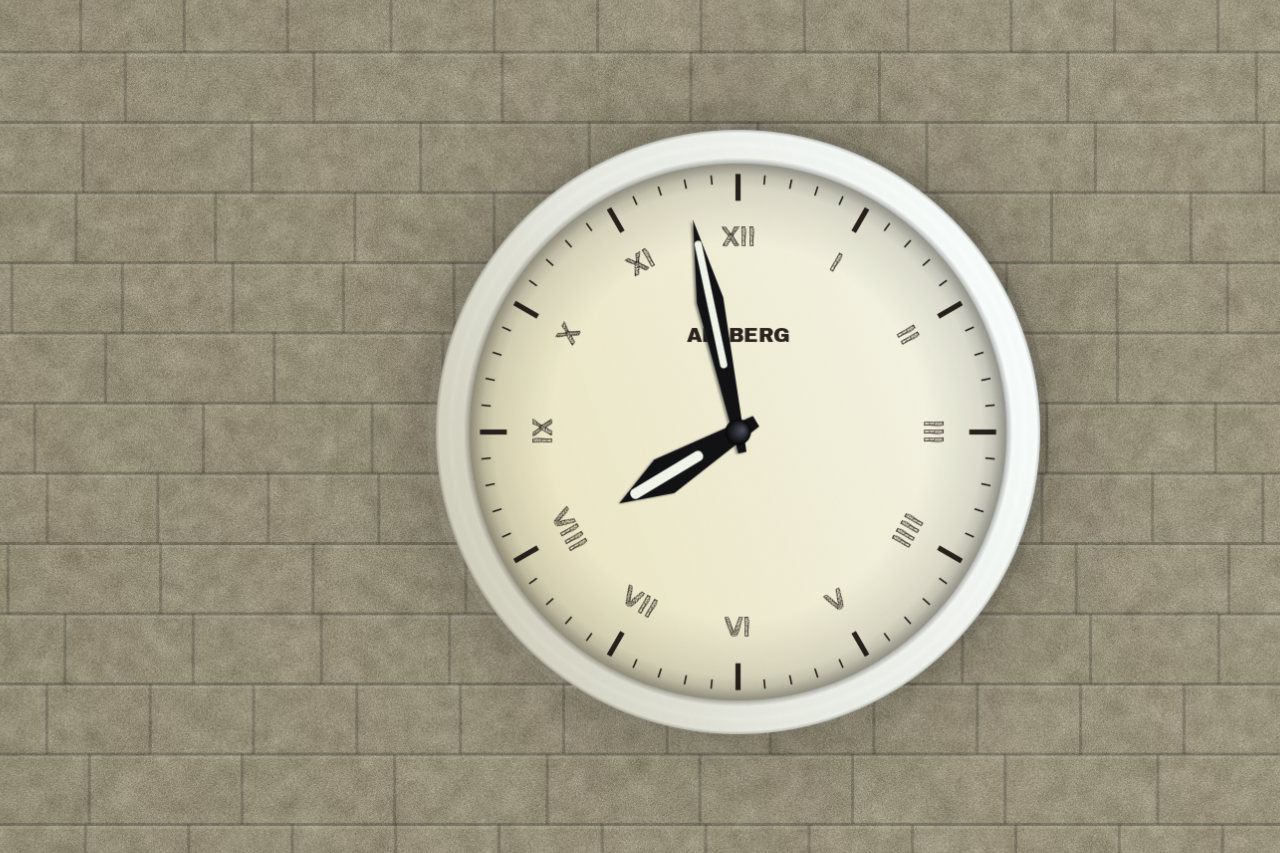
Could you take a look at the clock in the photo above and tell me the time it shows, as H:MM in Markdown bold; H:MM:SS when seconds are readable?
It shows **7:58**
